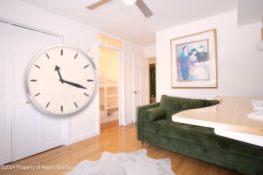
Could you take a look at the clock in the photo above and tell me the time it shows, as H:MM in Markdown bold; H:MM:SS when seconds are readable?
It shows **11:18**
